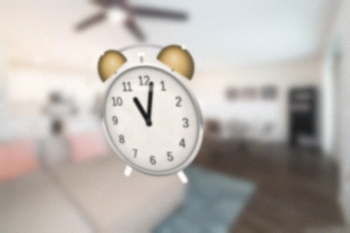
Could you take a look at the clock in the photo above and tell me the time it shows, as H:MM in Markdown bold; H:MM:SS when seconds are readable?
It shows **11:02**
